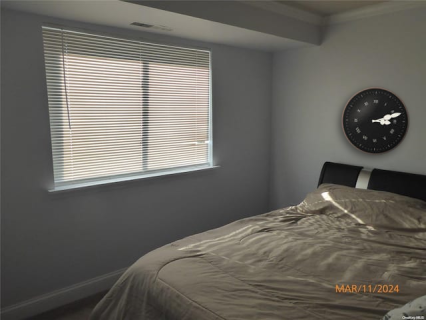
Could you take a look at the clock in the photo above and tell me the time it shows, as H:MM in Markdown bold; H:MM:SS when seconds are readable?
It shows **3:12**
